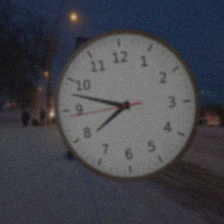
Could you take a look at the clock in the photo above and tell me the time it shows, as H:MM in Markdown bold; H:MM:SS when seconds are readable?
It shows **7:47:44**
